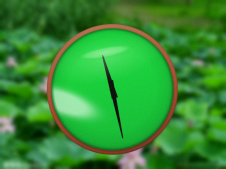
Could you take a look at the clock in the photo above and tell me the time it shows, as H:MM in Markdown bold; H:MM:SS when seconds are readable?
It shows **11:28**
